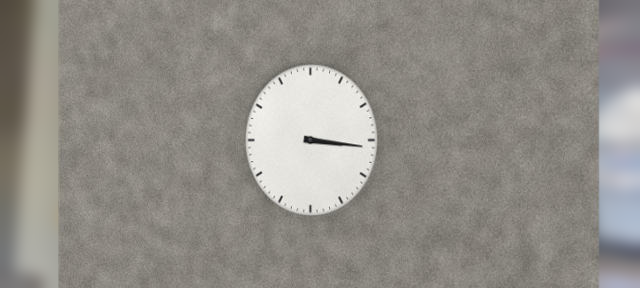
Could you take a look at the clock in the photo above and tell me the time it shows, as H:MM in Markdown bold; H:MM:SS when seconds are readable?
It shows **3:16**
